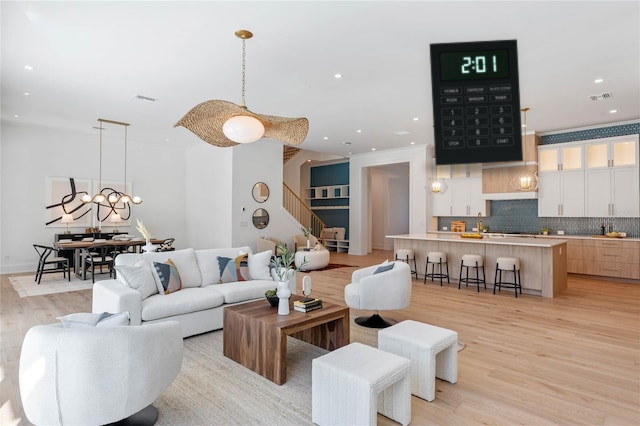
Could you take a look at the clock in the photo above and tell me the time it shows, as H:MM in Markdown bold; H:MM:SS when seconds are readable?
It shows **2:01**
